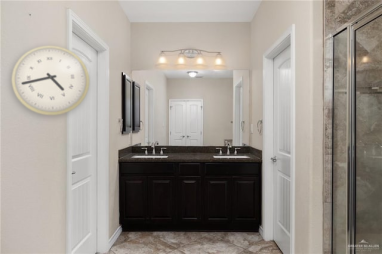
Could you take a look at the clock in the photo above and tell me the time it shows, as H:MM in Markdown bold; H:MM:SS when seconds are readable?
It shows **4:43**
